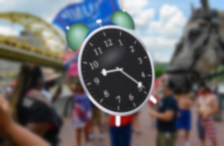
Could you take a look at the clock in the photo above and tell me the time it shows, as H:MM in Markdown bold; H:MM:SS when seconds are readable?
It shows **9:24**
